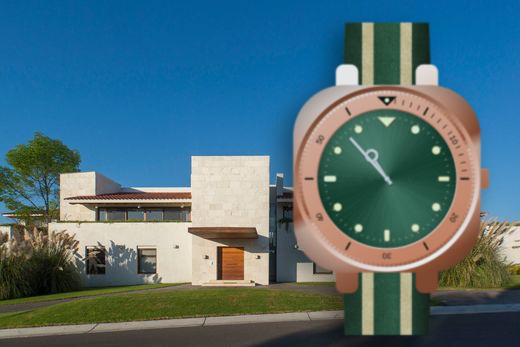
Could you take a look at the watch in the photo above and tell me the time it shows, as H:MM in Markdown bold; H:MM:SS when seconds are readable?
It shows **10:53**
